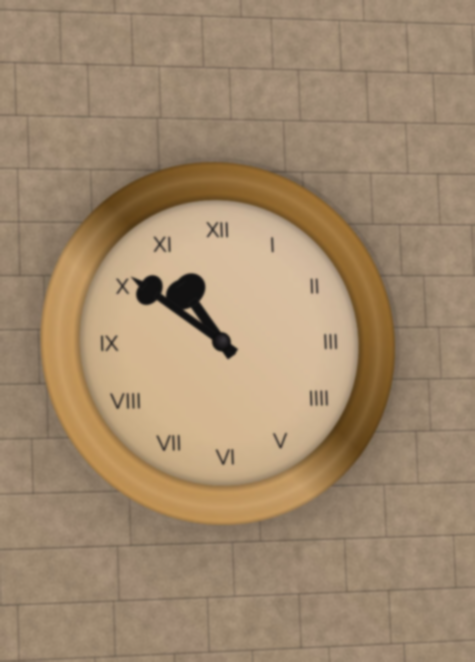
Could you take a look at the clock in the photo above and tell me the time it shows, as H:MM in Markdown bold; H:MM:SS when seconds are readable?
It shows **10:51**
